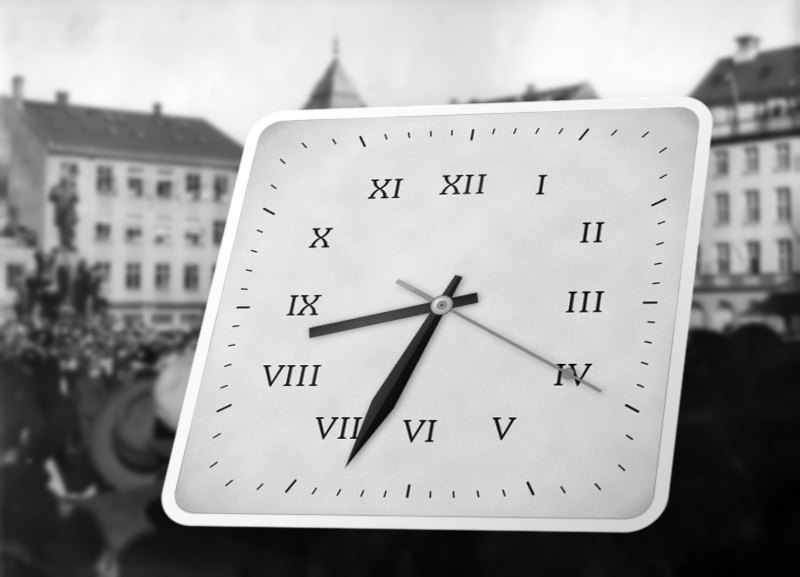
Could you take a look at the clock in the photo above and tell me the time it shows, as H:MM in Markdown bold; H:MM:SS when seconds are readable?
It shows **8:33:20**
